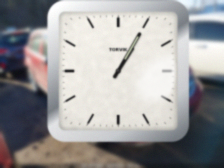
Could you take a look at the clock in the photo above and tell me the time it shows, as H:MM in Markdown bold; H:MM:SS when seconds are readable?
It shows **1:05**
